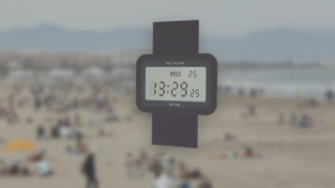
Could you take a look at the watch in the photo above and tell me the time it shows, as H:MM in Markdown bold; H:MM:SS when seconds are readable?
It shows **13:29:25**
